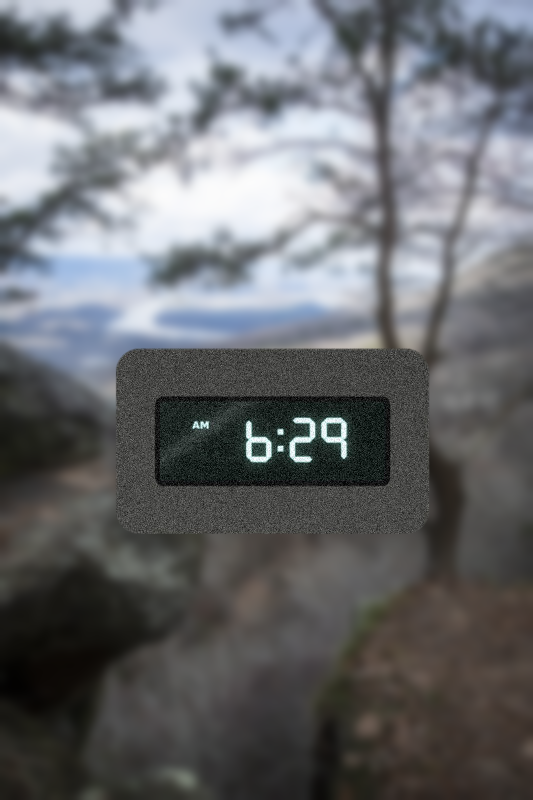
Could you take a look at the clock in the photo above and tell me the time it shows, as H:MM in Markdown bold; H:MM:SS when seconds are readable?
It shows **6:29**
